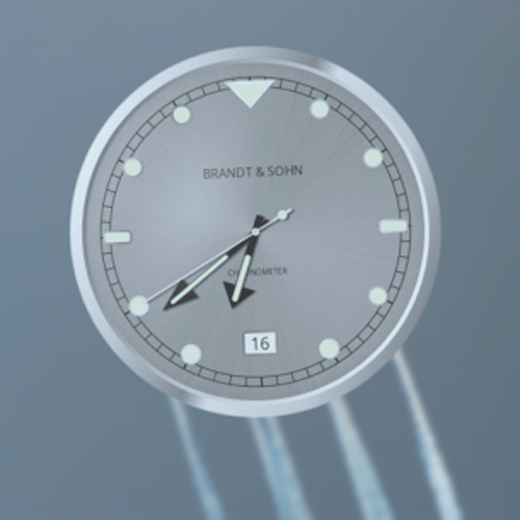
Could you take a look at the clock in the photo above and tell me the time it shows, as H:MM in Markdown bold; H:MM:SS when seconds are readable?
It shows **6:38:40**
